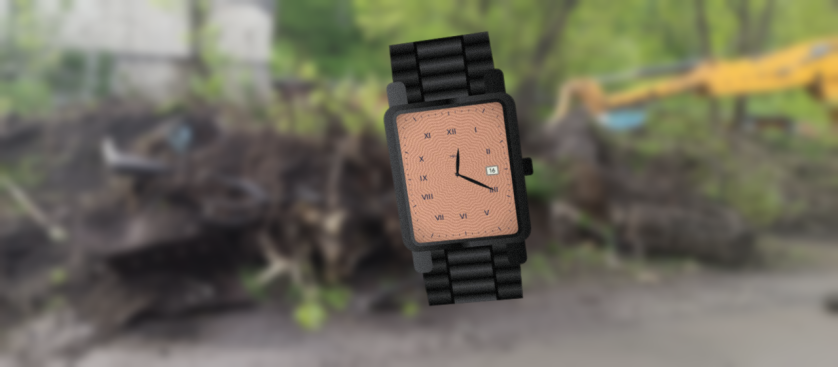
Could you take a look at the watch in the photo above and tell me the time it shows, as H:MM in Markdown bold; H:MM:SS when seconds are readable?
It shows **12:20**
